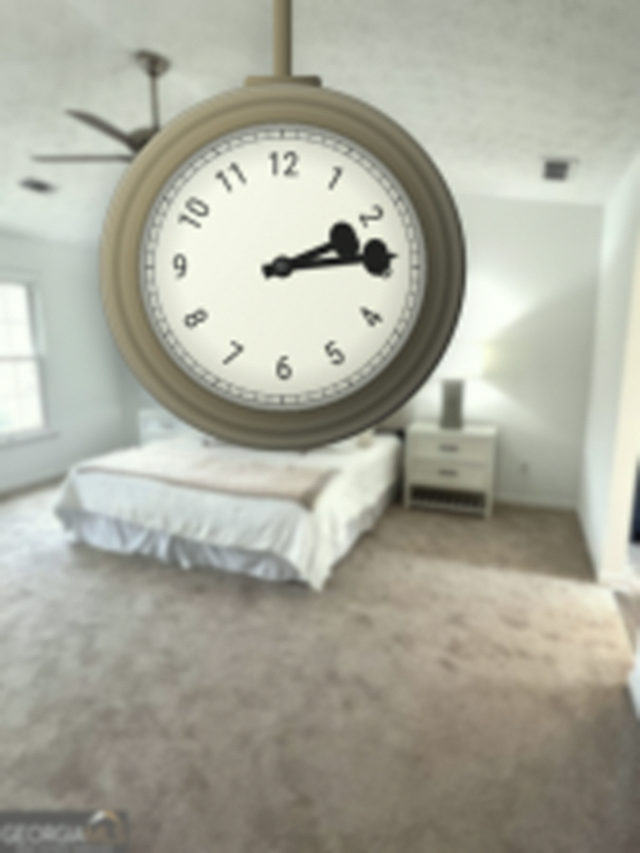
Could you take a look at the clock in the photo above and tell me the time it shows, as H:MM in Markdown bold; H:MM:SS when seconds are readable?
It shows **2:14**
